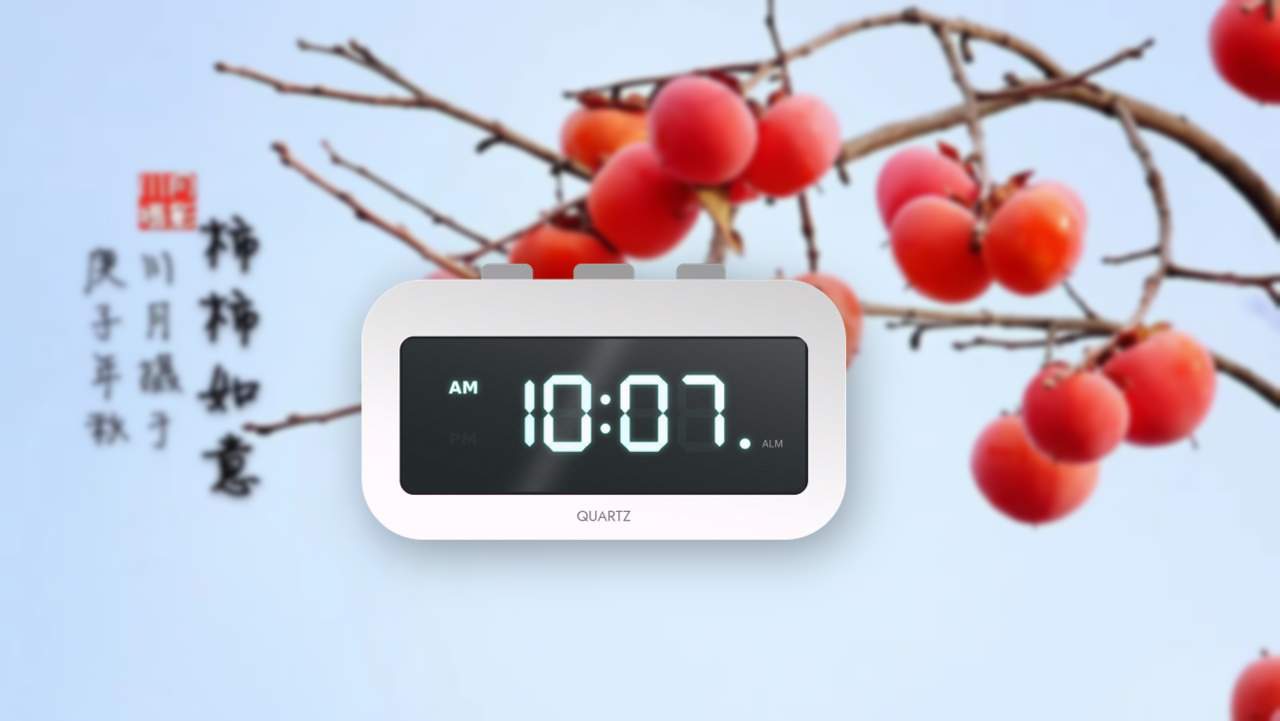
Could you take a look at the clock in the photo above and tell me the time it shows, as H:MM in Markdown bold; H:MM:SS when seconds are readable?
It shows **10:07**
